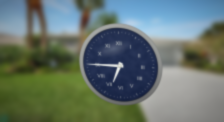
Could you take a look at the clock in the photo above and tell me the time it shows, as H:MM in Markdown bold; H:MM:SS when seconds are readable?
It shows **6:45**
